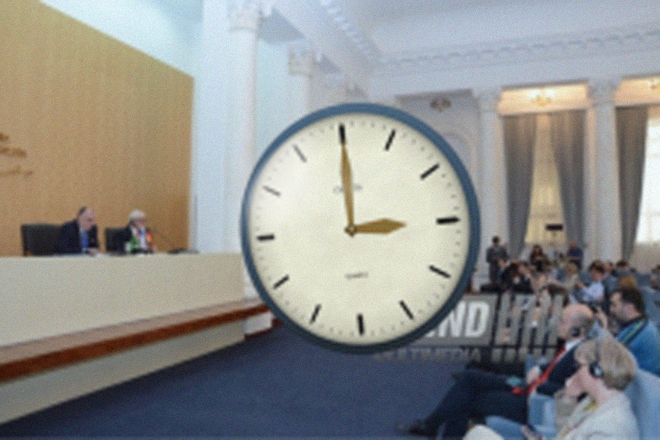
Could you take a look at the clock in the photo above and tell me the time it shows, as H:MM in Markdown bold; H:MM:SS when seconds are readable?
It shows **3:00**
